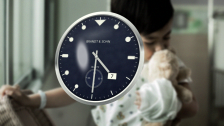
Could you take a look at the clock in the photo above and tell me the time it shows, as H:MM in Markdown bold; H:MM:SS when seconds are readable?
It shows **4:30**
